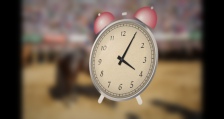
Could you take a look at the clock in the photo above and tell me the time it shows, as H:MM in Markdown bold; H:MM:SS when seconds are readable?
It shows **4:05**
